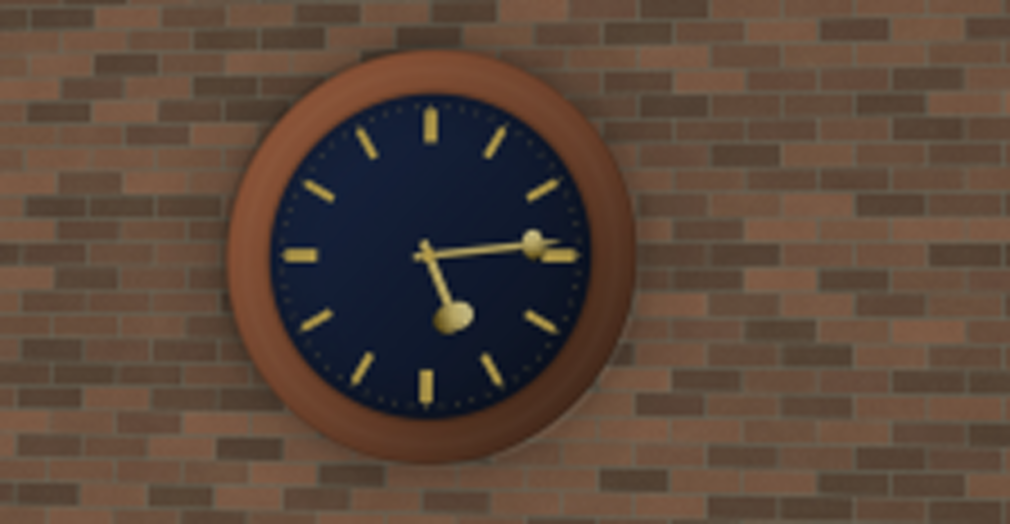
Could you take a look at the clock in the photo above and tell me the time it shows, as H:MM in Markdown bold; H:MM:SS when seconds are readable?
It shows **5:14**
